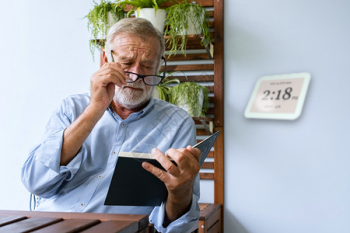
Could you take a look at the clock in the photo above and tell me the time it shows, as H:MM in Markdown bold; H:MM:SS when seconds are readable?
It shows **2:18**
